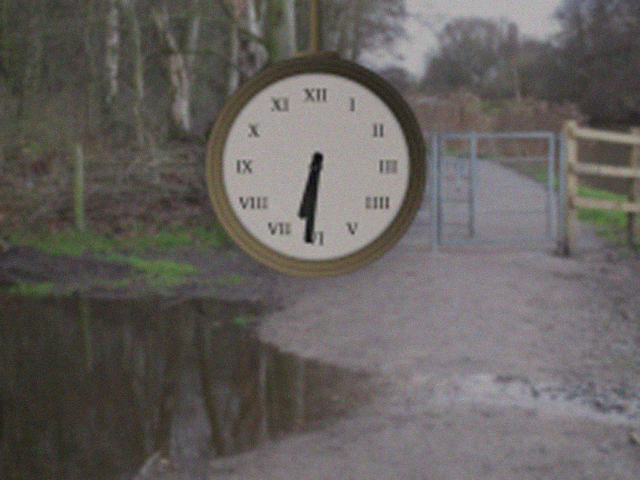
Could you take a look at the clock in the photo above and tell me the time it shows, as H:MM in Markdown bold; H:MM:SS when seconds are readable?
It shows **6:31**
